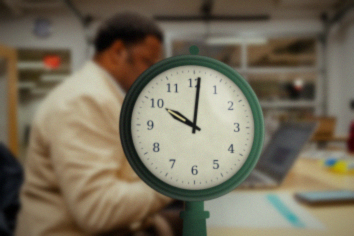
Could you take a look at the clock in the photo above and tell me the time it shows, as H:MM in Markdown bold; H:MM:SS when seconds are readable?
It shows **10:01**
